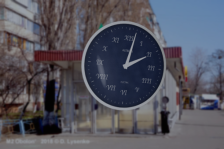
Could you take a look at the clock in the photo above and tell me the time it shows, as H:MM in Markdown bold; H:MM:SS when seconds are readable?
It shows **2:02**
